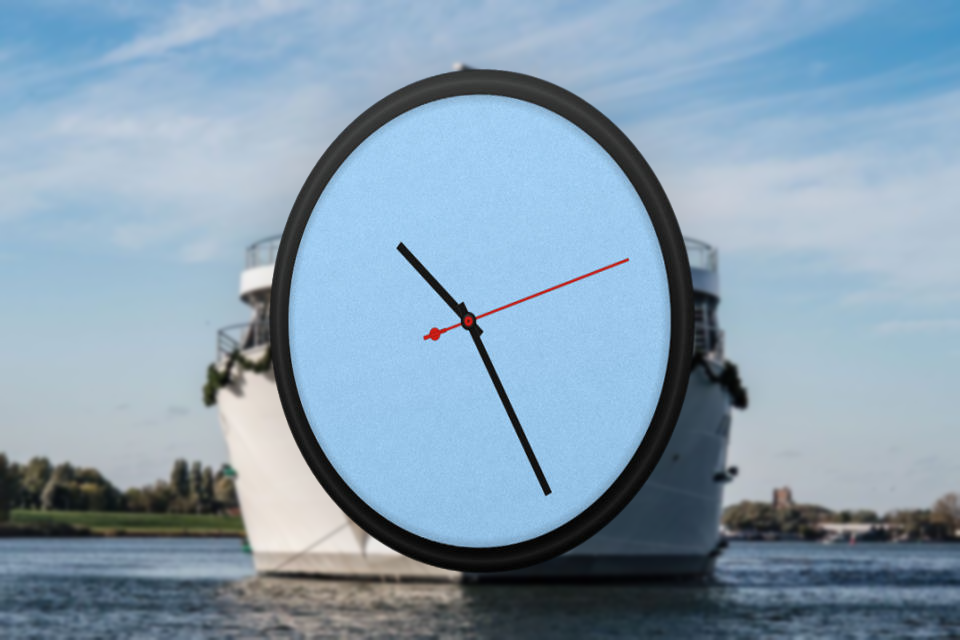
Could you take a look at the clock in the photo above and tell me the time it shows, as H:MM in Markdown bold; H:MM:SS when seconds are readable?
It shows **10:25:12**
